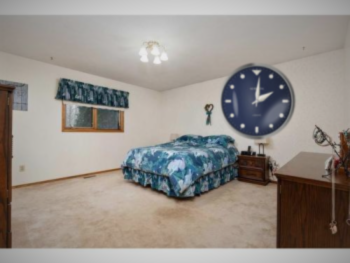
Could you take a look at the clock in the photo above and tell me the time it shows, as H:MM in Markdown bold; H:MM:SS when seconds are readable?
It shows **2:01**
